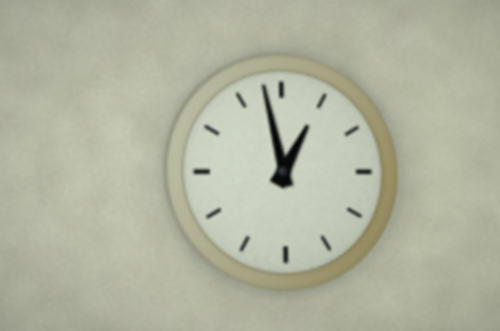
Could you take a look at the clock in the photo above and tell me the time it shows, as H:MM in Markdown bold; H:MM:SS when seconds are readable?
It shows **12:58**
